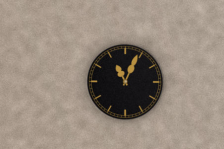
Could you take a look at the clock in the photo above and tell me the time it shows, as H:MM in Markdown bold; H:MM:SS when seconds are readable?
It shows **11:04**
